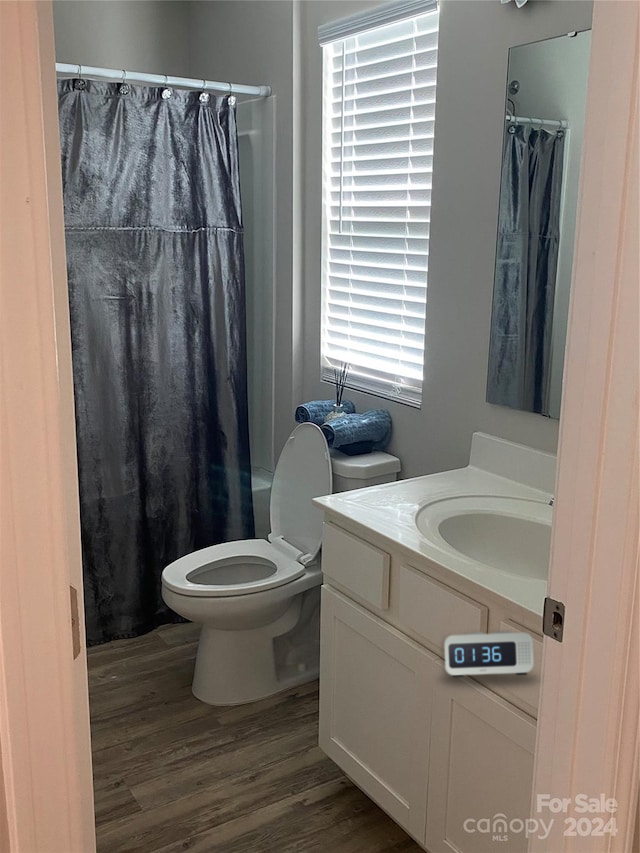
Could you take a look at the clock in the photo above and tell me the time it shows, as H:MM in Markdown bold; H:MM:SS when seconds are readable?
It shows **1:36**
